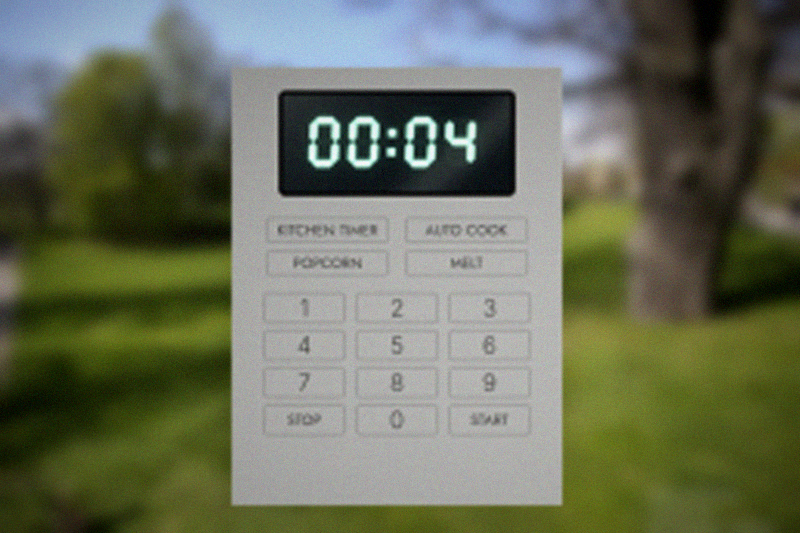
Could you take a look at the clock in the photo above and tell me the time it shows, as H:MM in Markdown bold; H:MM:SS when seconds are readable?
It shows **0:04**
